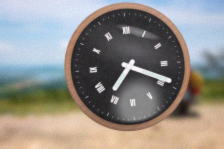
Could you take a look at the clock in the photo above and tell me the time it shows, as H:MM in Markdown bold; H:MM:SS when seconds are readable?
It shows **7:19**
